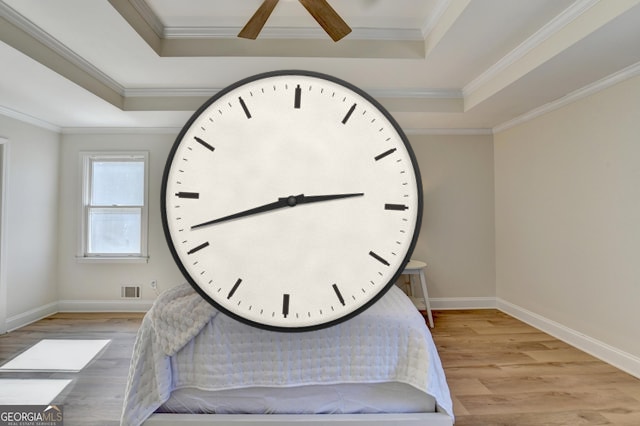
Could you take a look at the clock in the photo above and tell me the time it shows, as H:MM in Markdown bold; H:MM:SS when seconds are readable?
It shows **2:42**
